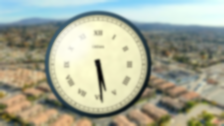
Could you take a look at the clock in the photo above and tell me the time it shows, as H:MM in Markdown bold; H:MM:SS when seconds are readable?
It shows **5:29**
